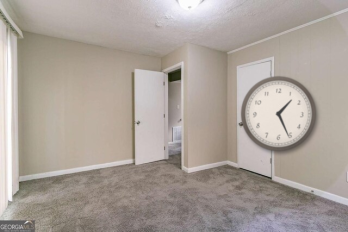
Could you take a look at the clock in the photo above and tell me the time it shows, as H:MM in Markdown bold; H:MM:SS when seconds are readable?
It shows **1:26**
